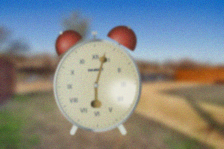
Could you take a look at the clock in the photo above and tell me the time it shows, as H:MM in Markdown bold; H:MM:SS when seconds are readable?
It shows **6:03**
